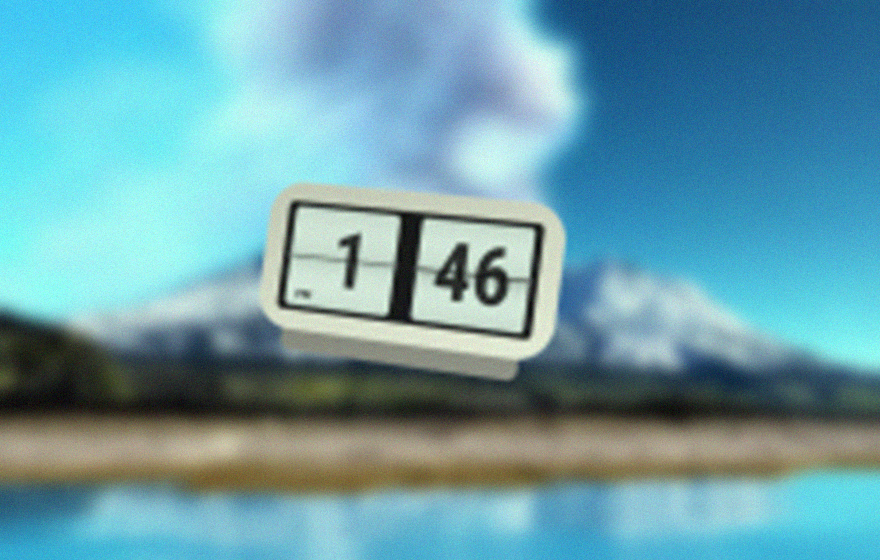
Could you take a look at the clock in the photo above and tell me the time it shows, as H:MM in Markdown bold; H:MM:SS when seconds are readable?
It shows **1:46**
